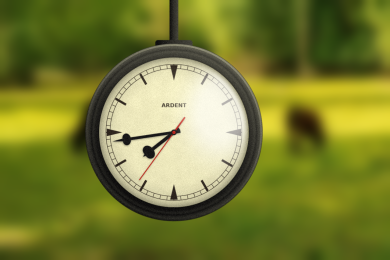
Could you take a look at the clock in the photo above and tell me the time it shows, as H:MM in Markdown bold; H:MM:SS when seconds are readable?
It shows **7:43:36**
